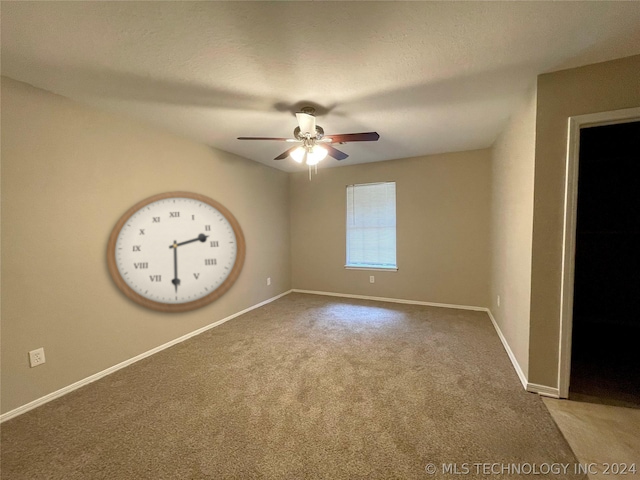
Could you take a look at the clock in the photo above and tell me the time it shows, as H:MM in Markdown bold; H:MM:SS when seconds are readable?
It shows **2:30**
